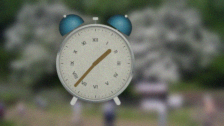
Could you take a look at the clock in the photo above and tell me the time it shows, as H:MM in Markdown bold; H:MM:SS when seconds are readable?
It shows **1:37**
